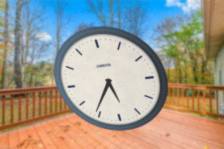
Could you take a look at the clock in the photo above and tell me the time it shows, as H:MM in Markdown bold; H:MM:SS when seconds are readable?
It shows **5:36**
